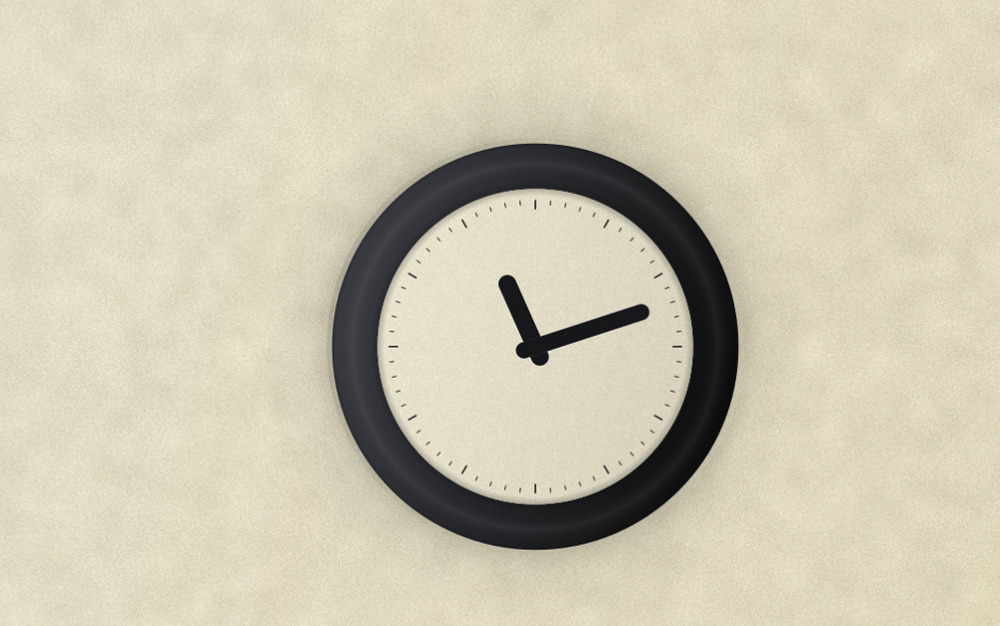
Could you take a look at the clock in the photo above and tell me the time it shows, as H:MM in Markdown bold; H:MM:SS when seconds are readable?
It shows **11:12**
